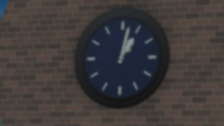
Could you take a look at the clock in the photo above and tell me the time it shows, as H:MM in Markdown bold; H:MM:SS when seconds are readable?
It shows **1:02**
